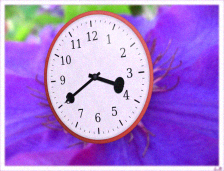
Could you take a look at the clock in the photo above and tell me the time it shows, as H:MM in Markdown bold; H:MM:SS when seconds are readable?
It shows **3:40**
